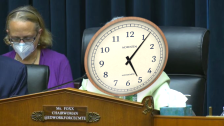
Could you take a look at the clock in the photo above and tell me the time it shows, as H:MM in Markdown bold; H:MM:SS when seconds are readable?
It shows **5:06**
